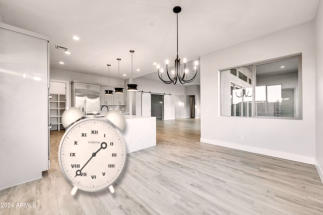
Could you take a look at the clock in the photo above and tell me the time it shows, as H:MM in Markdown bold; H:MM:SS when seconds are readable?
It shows **1:37**
